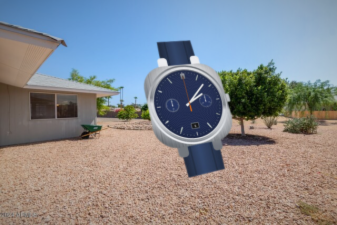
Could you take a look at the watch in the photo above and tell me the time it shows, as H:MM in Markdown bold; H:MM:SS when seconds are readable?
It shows **2:08**
